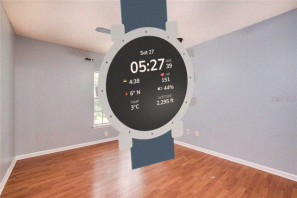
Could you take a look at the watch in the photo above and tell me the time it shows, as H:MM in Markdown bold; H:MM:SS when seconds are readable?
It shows **5:27**
